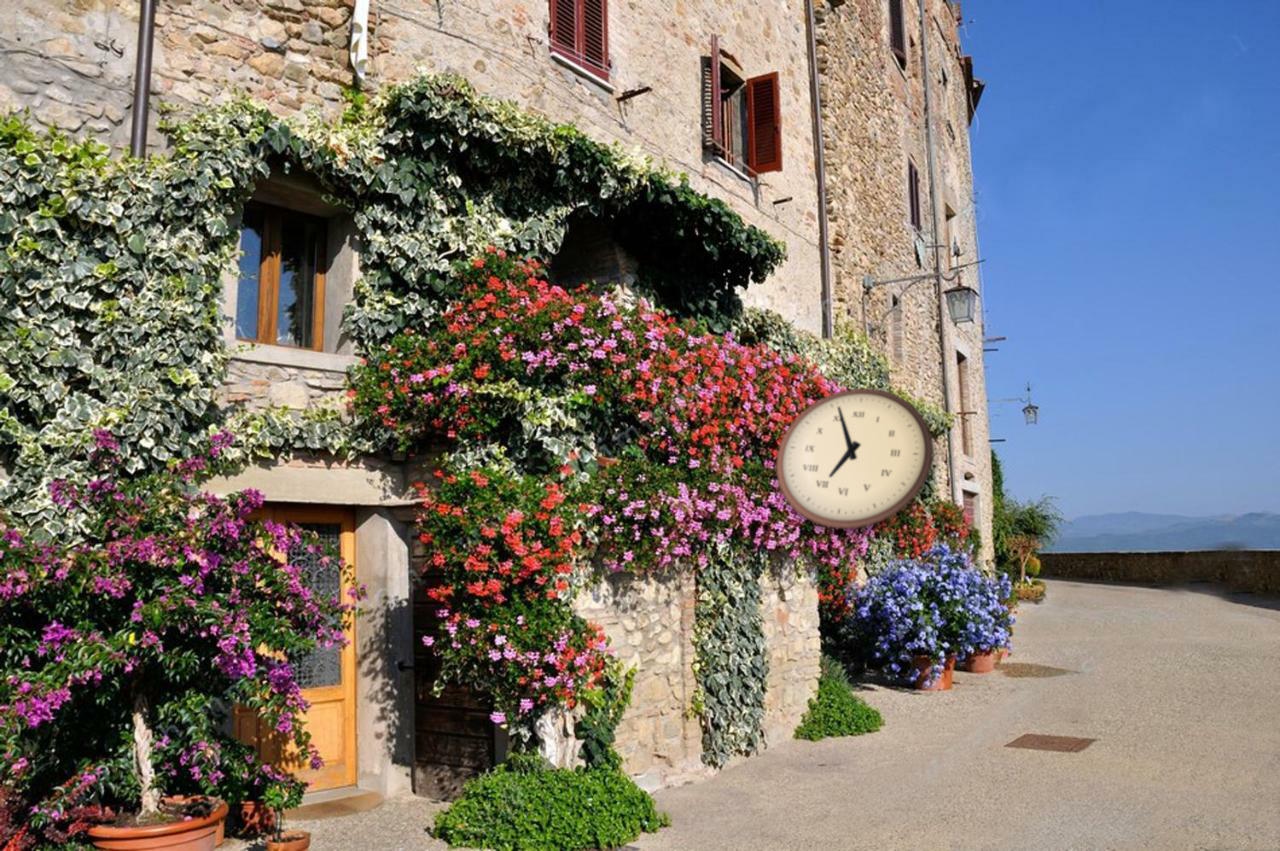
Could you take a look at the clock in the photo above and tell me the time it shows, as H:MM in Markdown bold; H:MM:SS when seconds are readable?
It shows **6:56**
